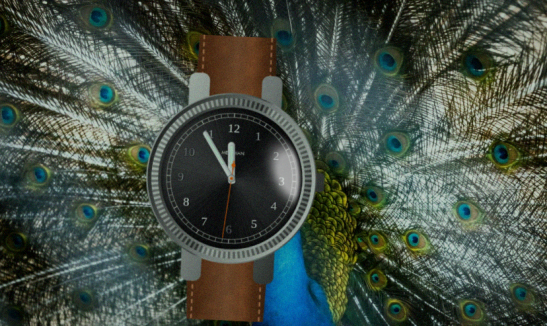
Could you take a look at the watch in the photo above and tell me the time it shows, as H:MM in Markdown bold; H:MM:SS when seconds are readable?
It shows **11:54:31**
